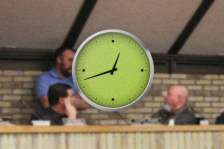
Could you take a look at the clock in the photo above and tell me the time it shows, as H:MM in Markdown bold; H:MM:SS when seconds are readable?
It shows **12:42**
